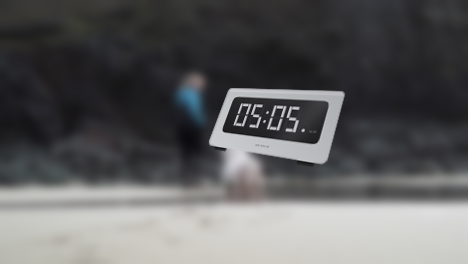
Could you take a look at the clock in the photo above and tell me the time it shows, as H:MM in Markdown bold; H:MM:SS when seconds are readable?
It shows **5:05**
